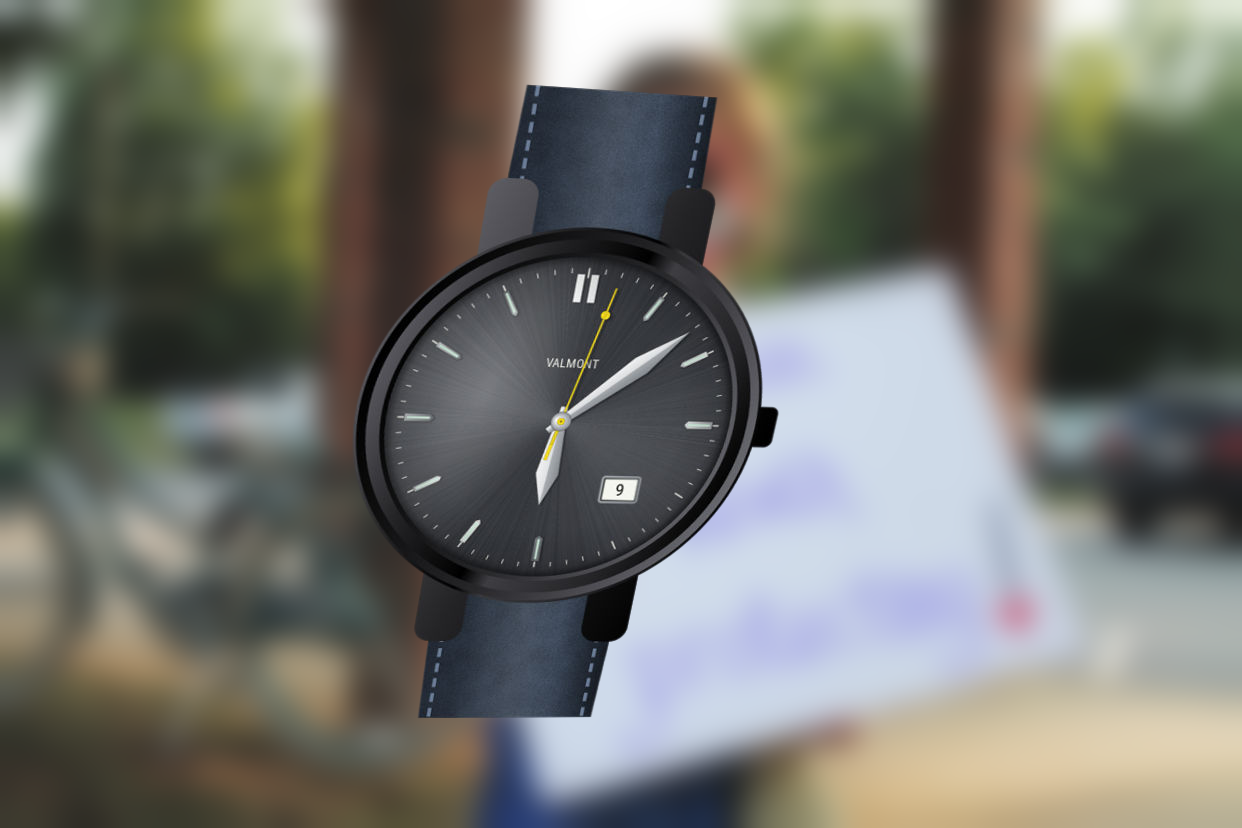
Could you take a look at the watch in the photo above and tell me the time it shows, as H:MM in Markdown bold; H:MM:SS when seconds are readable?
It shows **6:08:02**
